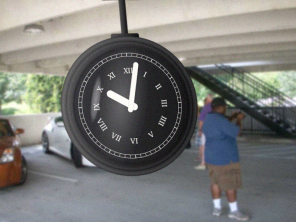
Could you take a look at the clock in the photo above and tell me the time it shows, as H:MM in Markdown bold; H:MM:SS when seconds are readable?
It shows **10:02**
